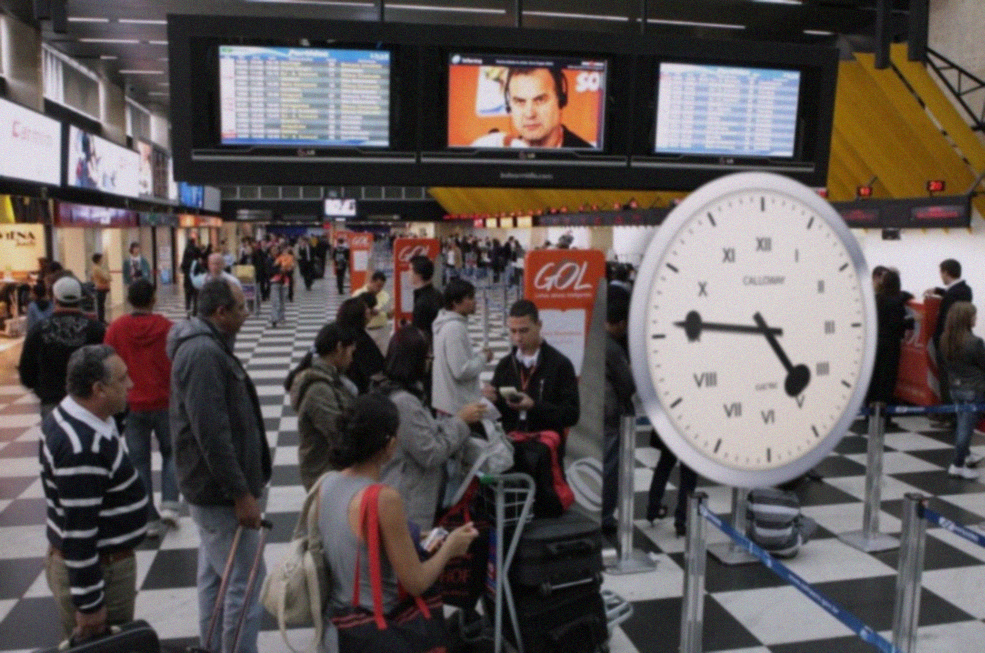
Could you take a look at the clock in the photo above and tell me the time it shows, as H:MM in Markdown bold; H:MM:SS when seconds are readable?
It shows **4:46**
